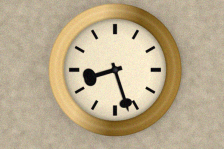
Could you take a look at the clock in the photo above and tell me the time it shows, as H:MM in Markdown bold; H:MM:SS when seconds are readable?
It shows **8:27**
